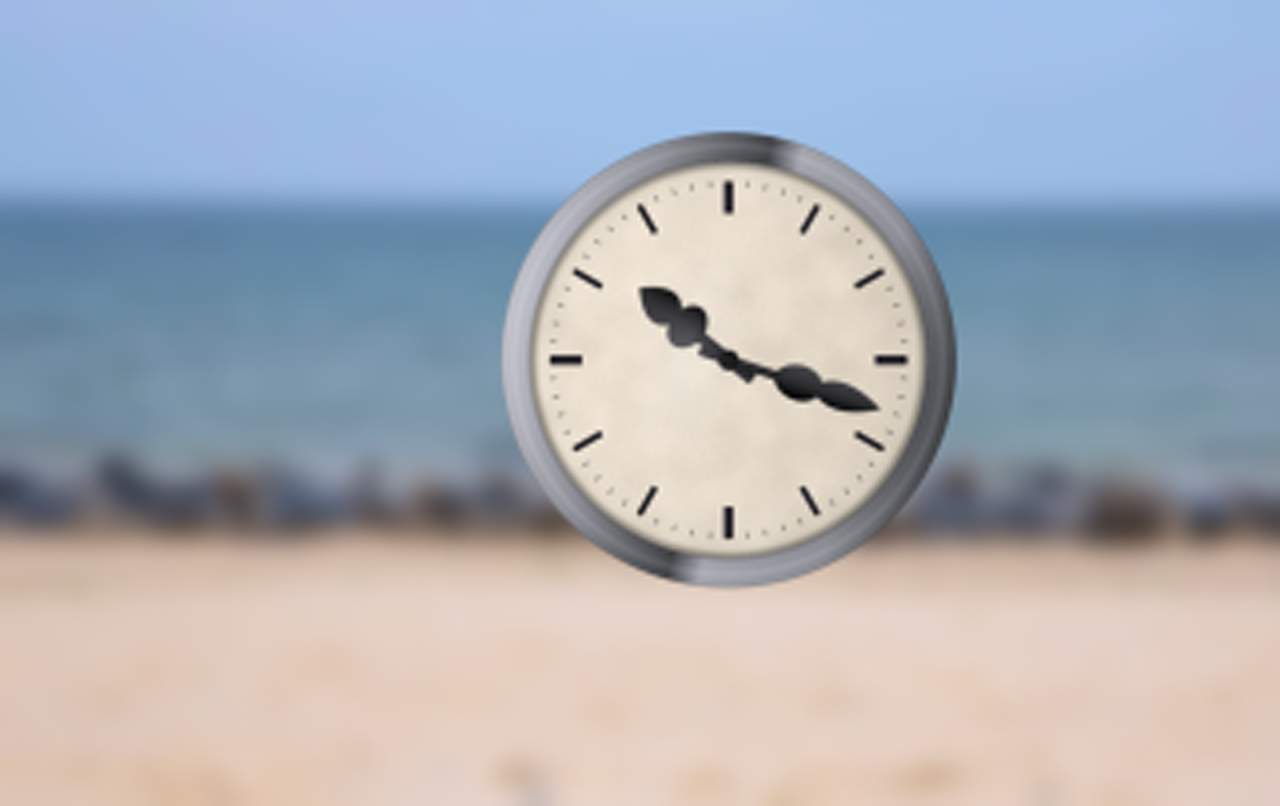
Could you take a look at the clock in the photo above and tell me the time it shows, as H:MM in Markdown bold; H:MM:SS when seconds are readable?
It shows **10:18**
